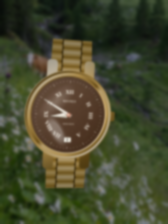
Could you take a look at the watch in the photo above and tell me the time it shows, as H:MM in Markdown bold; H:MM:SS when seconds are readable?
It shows **8:50**
